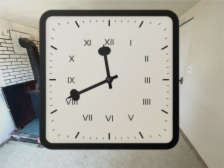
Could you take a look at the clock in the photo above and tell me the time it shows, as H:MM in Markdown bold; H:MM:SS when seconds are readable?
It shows **11:41**
